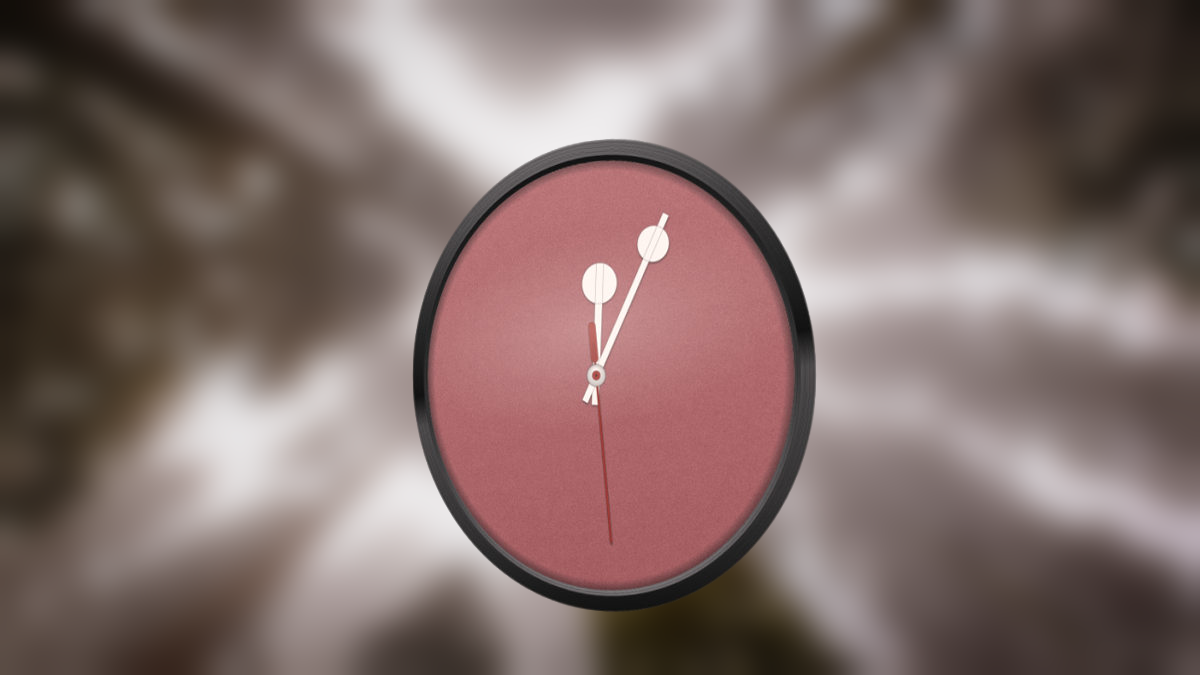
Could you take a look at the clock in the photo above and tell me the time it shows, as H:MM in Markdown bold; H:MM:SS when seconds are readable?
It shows **12:04:29**
